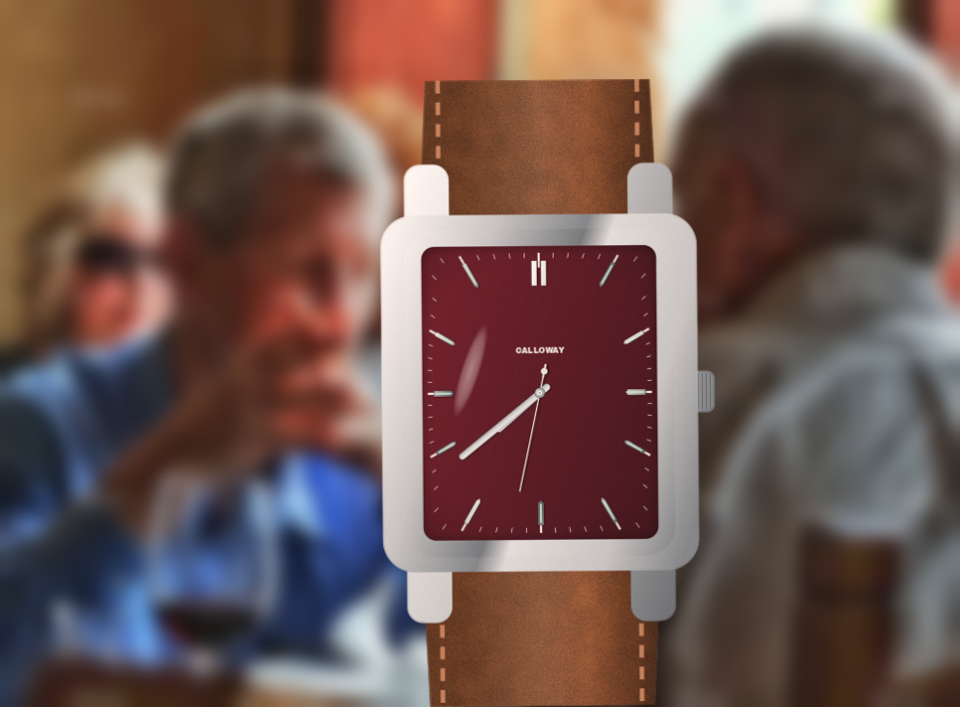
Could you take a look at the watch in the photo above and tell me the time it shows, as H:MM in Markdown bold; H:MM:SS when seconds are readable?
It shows **7:38:32**
